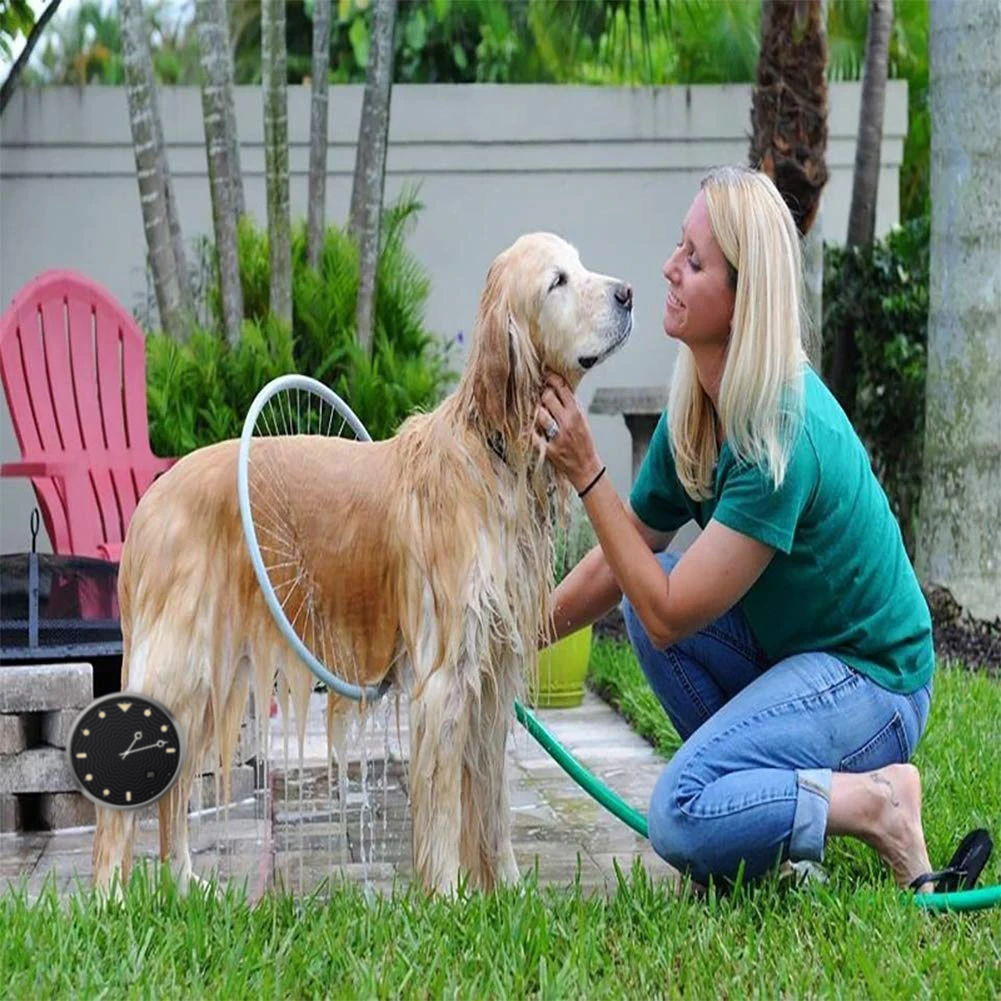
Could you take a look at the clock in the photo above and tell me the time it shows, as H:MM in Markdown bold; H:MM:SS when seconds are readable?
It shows **1:13**
